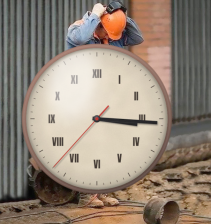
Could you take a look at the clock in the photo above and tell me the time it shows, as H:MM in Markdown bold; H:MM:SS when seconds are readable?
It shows **3:15:37**
